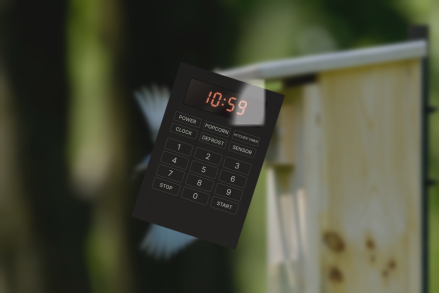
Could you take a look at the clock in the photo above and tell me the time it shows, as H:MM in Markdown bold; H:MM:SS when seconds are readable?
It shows **10:59**
